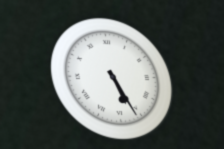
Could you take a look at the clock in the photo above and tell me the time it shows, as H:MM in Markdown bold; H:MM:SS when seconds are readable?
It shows **5:26**
